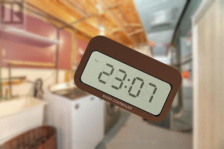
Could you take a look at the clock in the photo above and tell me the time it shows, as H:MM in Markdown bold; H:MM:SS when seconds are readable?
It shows **23:07**
